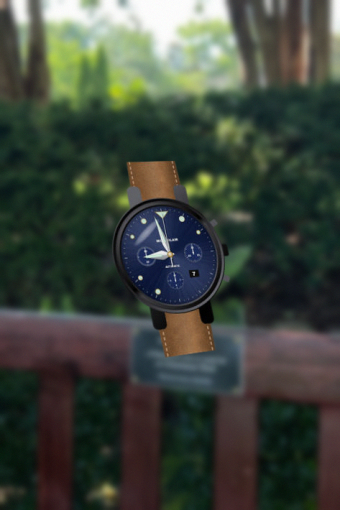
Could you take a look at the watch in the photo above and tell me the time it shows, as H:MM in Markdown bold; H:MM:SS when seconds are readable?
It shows **8:58**
